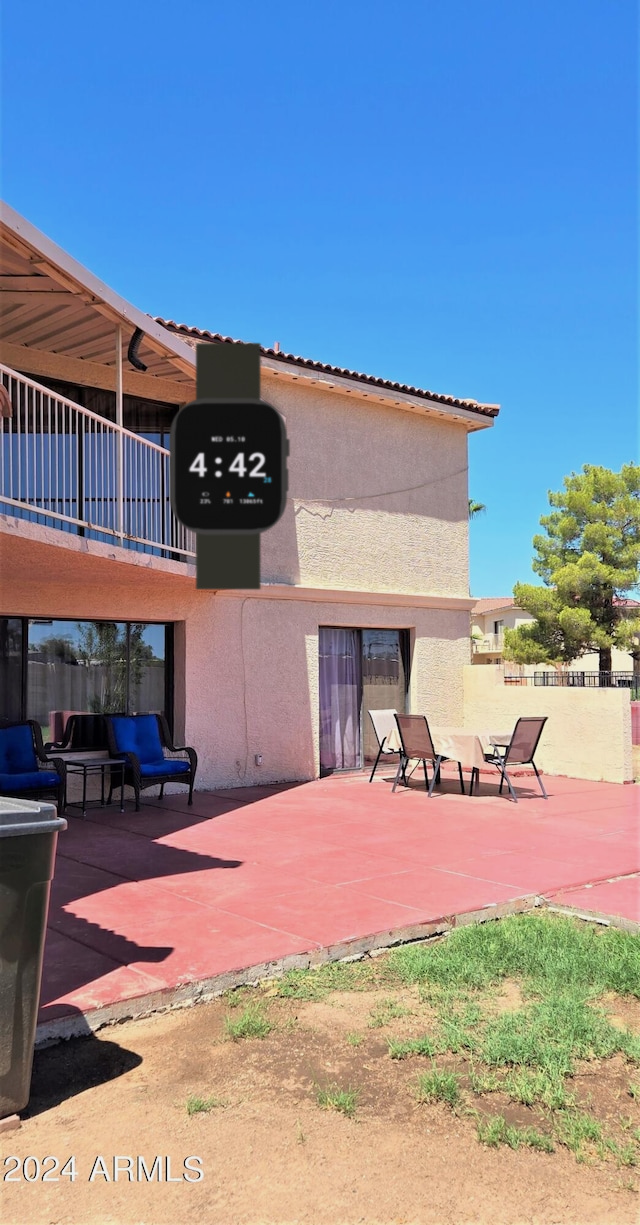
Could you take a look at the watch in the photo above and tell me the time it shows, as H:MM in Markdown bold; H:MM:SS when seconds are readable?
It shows **4:42**
